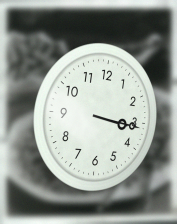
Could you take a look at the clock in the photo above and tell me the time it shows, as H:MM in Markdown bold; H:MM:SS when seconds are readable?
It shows **3:16**
